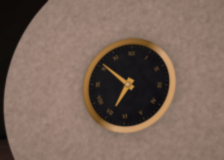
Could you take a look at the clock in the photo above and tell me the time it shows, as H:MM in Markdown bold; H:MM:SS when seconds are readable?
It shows **6:51**
